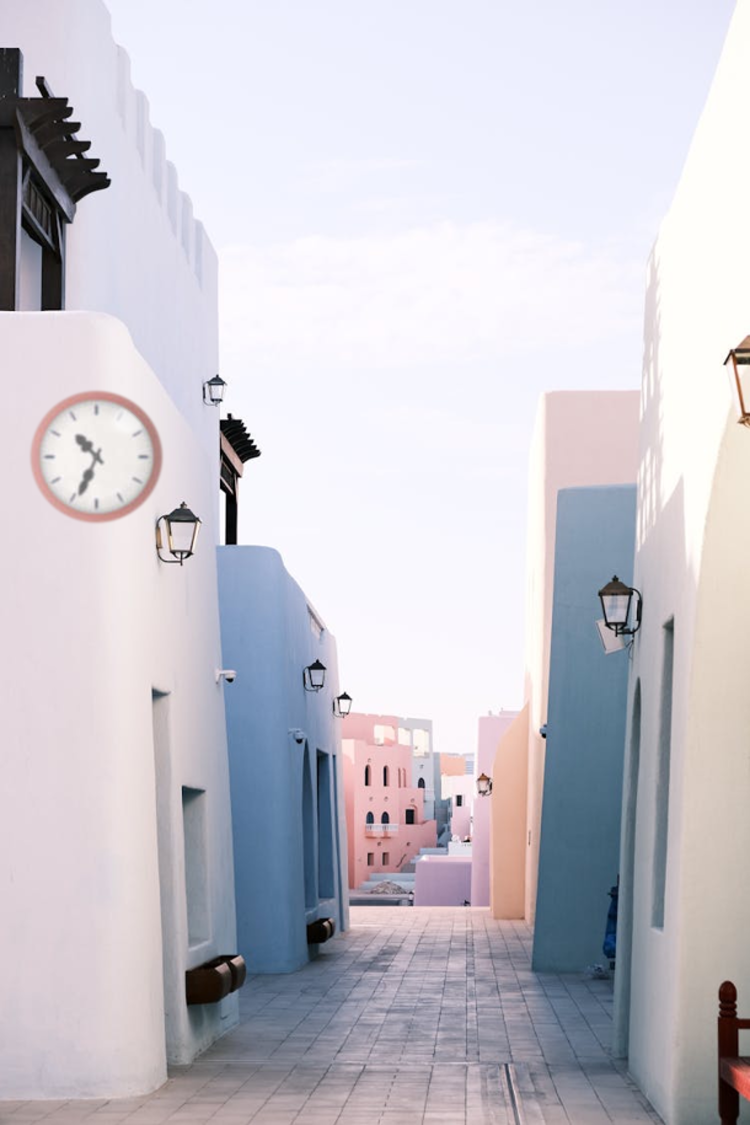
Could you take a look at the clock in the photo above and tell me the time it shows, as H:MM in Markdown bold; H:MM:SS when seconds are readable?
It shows **10:34**
